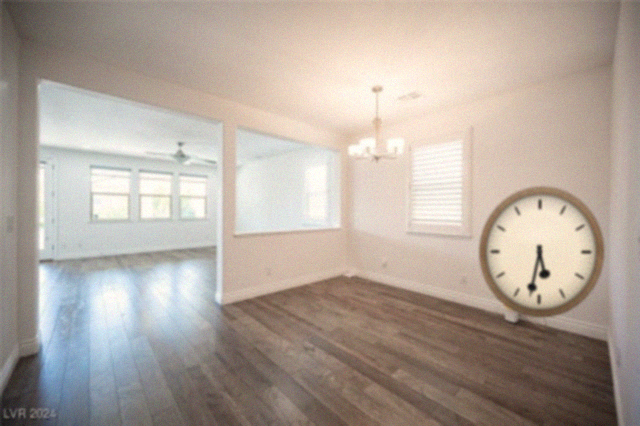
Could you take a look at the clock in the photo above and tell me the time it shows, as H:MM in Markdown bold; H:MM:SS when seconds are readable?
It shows **5:32**
